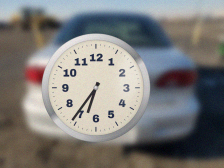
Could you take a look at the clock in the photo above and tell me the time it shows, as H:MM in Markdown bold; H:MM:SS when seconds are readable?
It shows **6:36**
